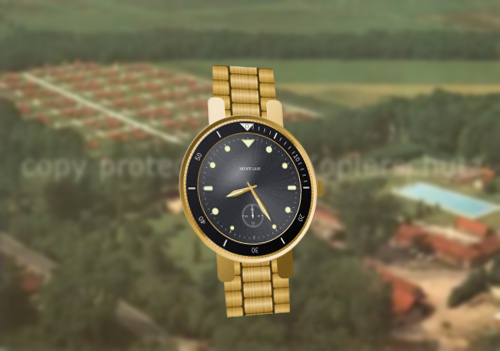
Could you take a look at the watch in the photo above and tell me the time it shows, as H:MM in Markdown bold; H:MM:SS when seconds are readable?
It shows **8:25**
